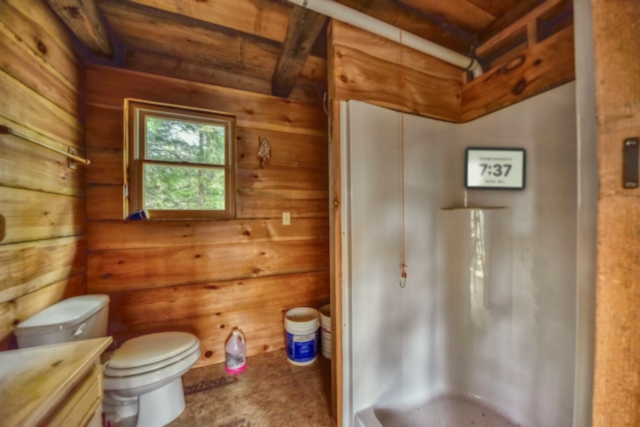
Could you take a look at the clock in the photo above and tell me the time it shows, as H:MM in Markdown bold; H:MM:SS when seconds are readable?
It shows **7:37**
